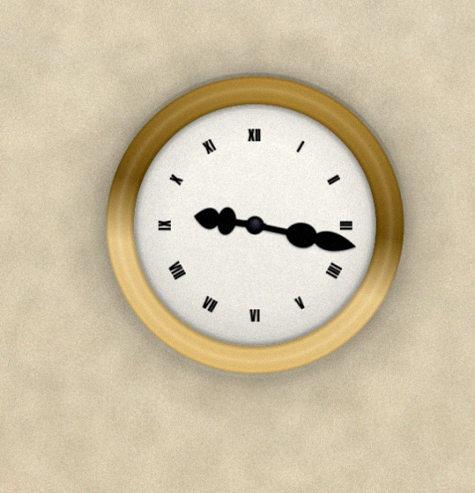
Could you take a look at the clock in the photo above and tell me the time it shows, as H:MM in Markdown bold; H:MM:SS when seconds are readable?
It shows **9:17**
